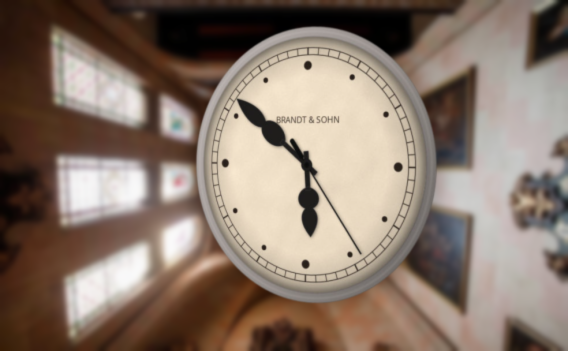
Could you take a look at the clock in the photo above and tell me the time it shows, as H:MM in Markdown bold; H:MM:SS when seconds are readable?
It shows **5:51:24**
